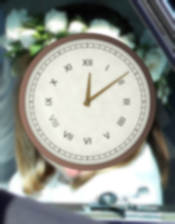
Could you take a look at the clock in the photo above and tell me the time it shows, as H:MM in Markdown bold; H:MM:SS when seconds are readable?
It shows **12:09**
